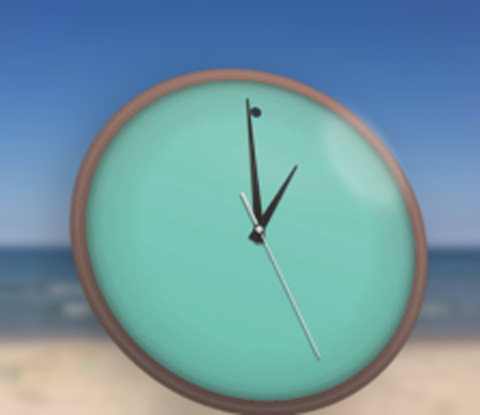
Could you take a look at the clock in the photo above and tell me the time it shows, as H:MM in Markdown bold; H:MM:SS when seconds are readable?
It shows **12:59:26**
